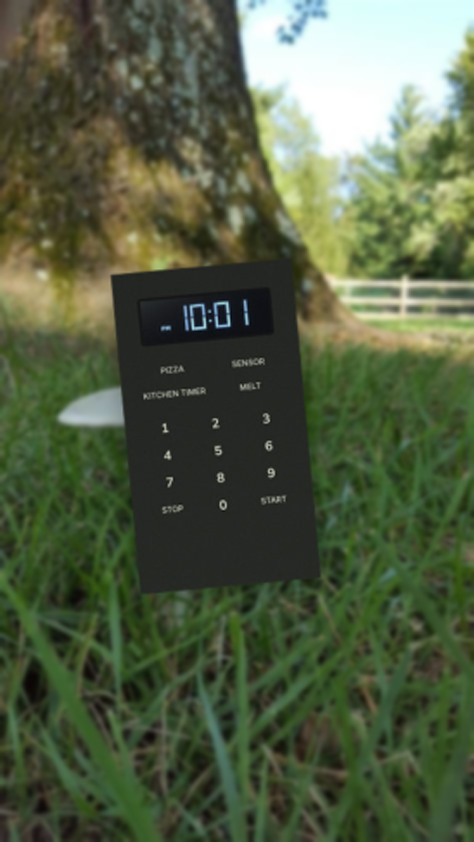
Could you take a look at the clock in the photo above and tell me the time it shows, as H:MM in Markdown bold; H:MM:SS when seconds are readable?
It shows **10:01**
